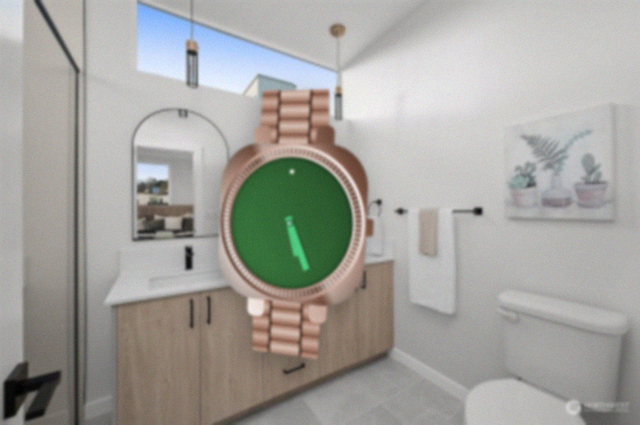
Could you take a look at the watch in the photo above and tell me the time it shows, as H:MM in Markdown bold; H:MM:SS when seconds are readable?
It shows **5:26**
